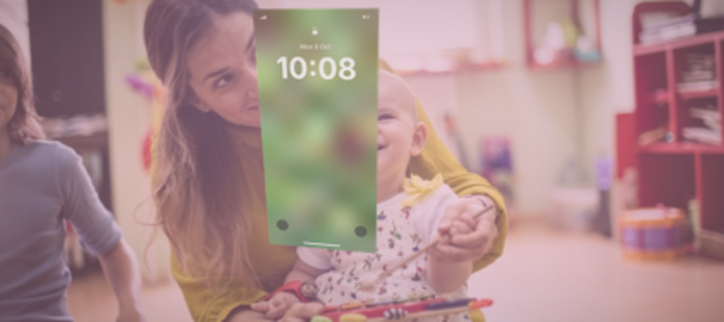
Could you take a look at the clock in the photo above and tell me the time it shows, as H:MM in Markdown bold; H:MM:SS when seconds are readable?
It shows **10:08**
